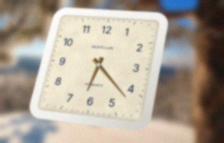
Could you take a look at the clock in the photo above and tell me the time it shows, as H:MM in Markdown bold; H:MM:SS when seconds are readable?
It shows **6:22**
